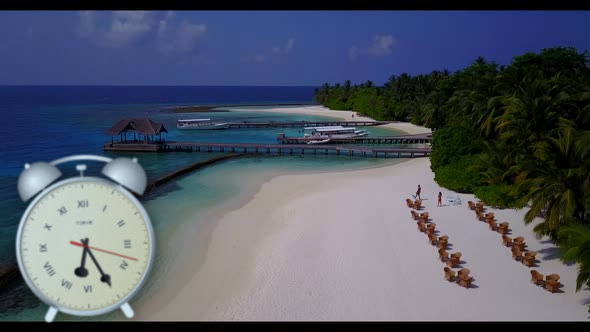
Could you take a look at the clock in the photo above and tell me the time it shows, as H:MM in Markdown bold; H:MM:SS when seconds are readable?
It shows **6:25:18**
